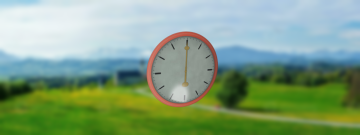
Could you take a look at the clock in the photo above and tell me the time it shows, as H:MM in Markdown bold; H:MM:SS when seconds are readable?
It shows **6:00**
